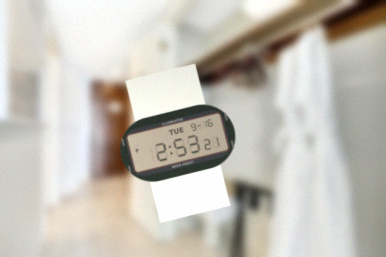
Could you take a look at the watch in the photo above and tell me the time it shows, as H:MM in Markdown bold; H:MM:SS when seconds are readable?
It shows **2:53:21**
